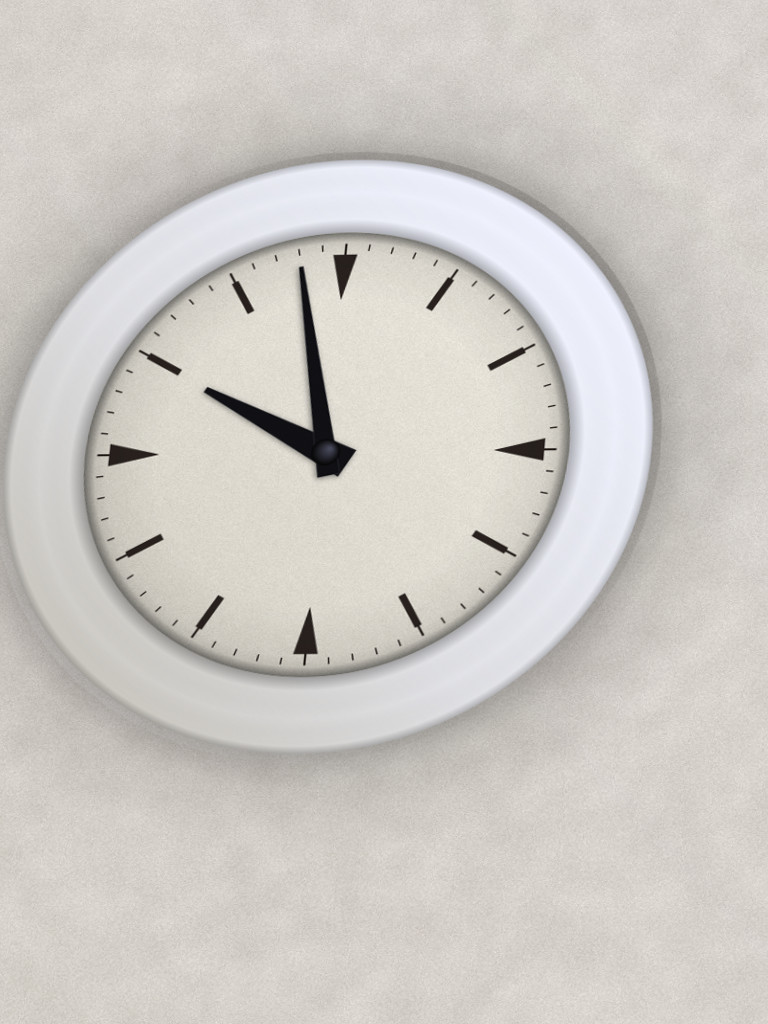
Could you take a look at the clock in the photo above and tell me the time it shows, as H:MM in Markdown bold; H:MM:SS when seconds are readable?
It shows **9:58**
